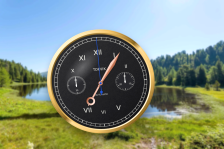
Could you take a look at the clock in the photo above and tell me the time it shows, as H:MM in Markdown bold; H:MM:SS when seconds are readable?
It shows **7:06**
